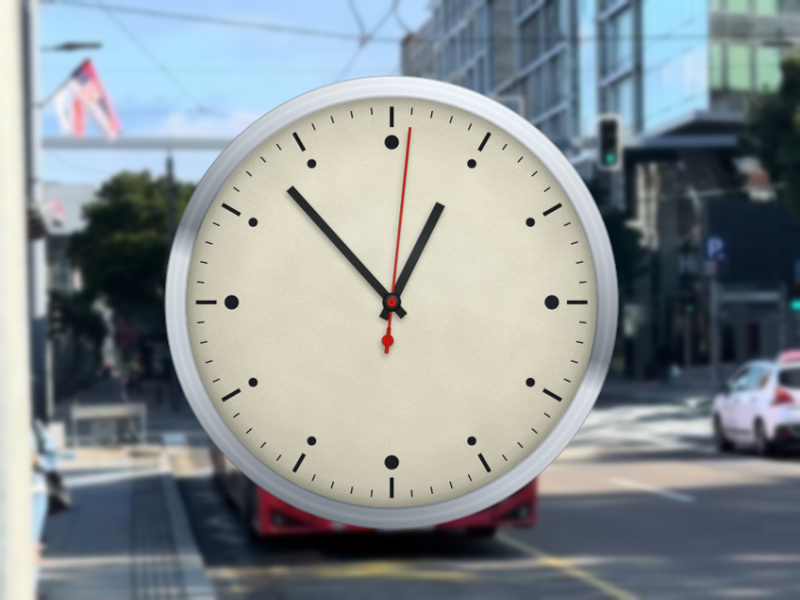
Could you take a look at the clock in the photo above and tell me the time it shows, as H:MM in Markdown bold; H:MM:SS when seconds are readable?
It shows **12:53:01**
